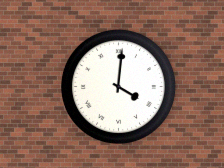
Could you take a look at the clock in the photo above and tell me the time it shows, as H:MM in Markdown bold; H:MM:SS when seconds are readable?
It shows **4:01**
